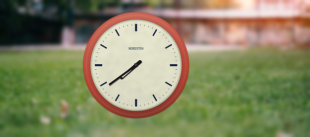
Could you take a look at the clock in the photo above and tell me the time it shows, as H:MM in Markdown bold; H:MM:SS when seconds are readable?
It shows **7:39**
